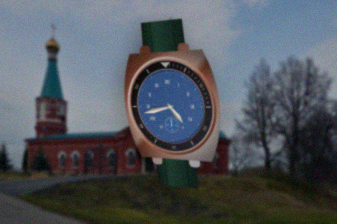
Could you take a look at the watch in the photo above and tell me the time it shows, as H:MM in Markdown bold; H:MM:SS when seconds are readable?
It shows **4:43**
